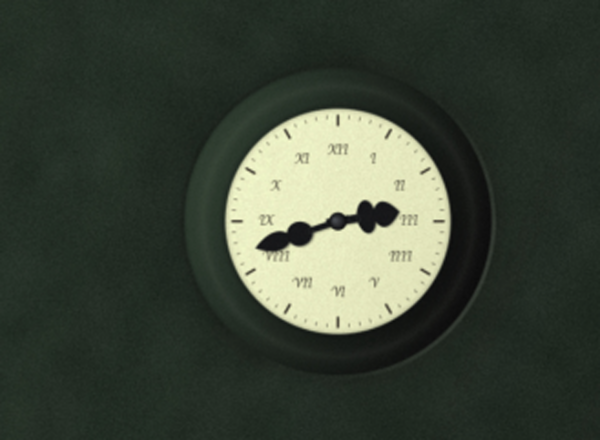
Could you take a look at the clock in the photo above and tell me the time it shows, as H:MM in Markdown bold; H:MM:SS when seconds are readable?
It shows **2:42**
